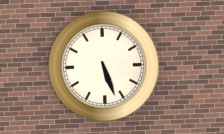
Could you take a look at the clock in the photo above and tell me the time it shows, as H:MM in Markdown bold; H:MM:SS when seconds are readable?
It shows **5:27**
